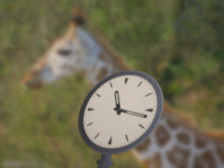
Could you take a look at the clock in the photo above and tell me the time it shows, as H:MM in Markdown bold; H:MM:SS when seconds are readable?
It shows **11:17**
